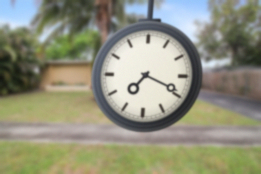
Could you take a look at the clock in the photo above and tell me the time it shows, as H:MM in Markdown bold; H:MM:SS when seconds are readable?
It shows **7:19**
